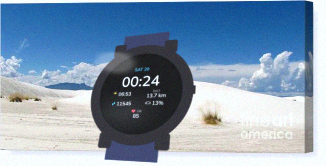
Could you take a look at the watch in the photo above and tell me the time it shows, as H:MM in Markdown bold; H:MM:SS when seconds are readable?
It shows **0:24**
